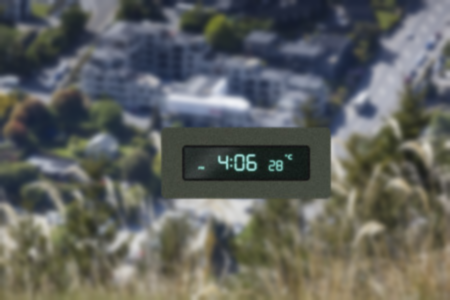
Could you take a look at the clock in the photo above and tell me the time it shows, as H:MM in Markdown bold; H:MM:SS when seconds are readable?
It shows **4:06**
